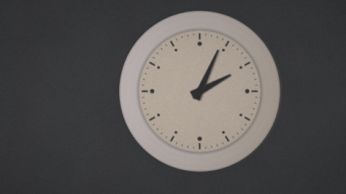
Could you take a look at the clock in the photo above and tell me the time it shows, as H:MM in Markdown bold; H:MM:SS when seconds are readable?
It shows **2:04**
